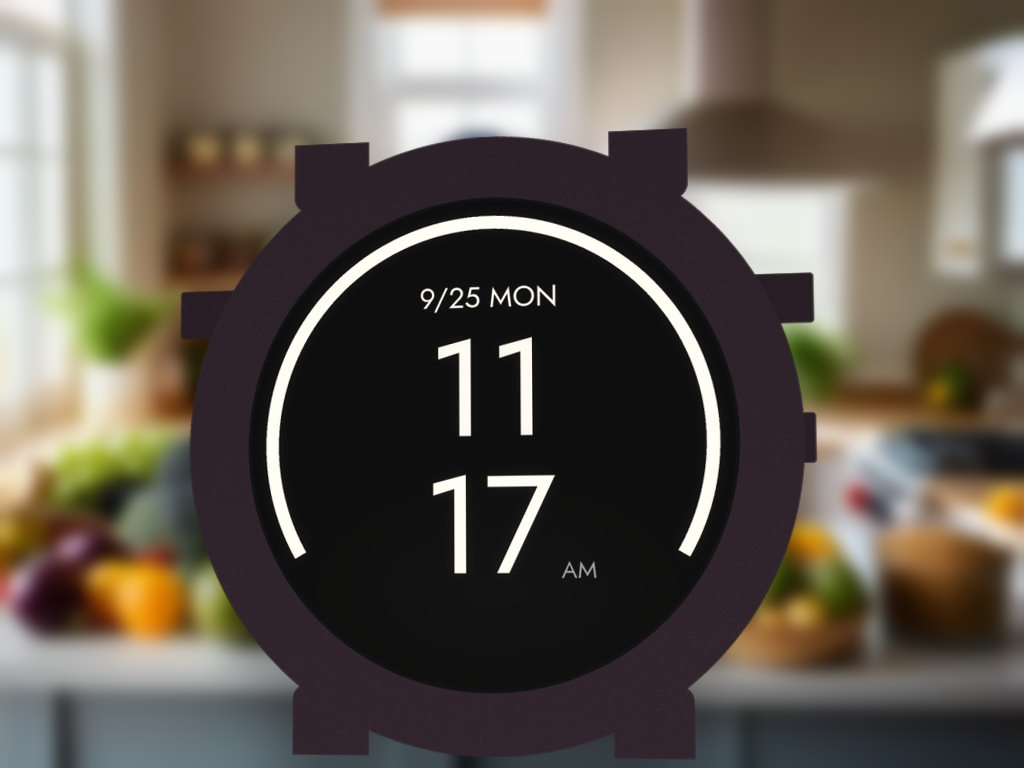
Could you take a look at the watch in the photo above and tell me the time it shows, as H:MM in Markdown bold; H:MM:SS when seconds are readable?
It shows **11:17**
